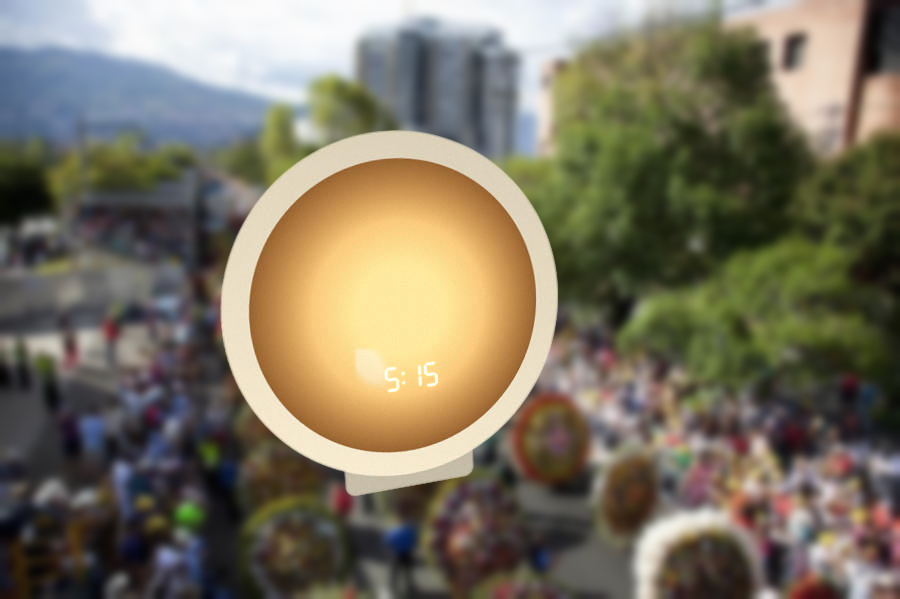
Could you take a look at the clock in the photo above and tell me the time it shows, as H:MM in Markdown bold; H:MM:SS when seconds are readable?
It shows **5:15**
